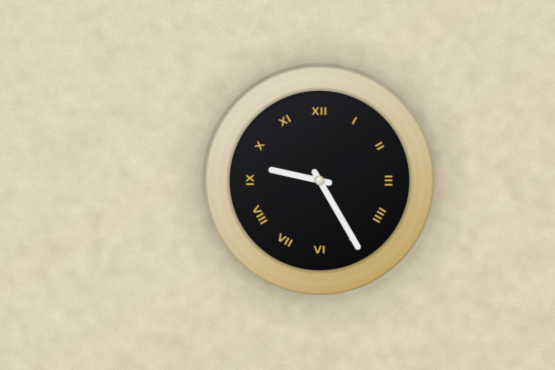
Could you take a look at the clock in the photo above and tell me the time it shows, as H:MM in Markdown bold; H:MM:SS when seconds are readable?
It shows **9:25**
